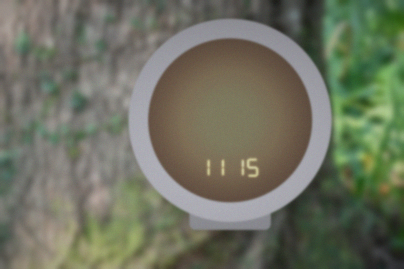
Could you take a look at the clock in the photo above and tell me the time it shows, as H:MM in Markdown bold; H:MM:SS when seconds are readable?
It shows **11:15**
